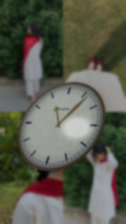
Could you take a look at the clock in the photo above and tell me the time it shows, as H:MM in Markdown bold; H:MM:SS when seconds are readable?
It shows **11:06**
